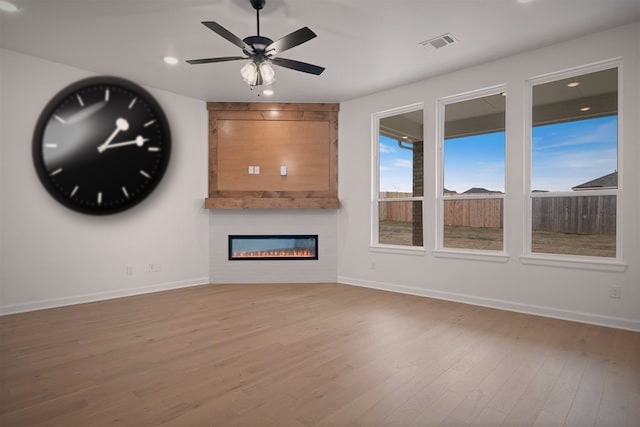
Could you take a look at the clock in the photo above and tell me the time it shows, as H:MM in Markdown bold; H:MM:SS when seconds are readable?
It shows **1:13**
